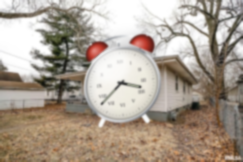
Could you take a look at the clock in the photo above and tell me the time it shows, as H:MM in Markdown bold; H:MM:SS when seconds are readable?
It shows **3:38**
